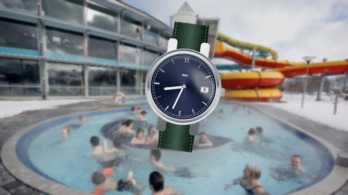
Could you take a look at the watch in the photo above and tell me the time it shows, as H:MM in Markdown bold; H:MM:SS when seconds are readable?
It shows **8:33**
